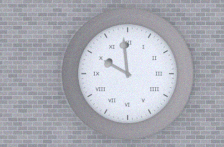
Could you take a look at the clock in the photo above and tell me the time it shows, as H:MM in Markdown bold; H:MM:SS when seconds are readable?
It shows **9:59**
